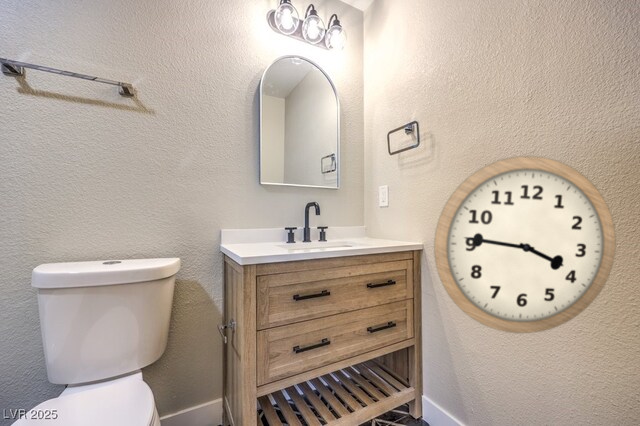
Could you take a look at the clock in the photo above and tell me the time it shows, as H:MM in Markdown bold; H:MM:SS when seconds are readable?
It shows **3:46**
